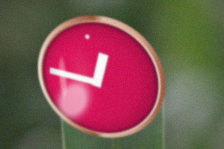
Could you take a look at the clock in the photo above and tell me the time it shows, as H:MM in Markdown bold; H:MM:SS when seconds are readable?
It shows **12:48**
